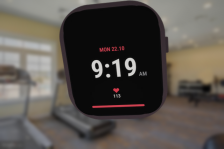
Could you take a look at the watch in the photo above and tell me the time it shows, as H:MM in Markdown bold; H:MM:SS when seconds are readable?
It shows **9:19**
